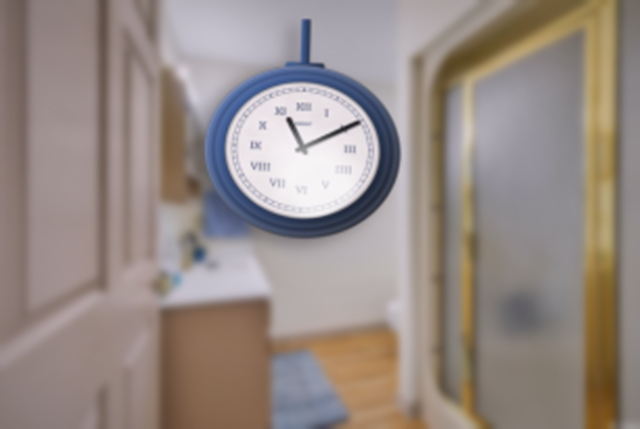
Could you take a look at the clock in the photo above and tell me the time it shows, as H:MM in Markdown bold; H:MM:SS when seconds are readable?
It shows **11:10**
